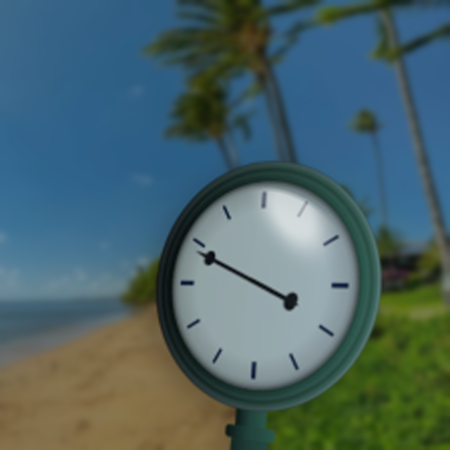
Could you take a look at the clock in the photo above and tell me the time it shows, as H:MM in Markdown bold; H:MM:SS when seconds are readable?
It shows **3:49**
